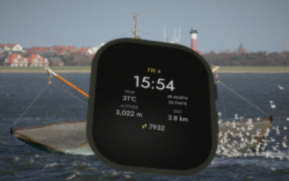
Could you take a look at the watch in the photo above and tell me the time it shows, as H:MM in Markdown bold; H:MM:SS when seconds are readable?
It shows **15:54**
